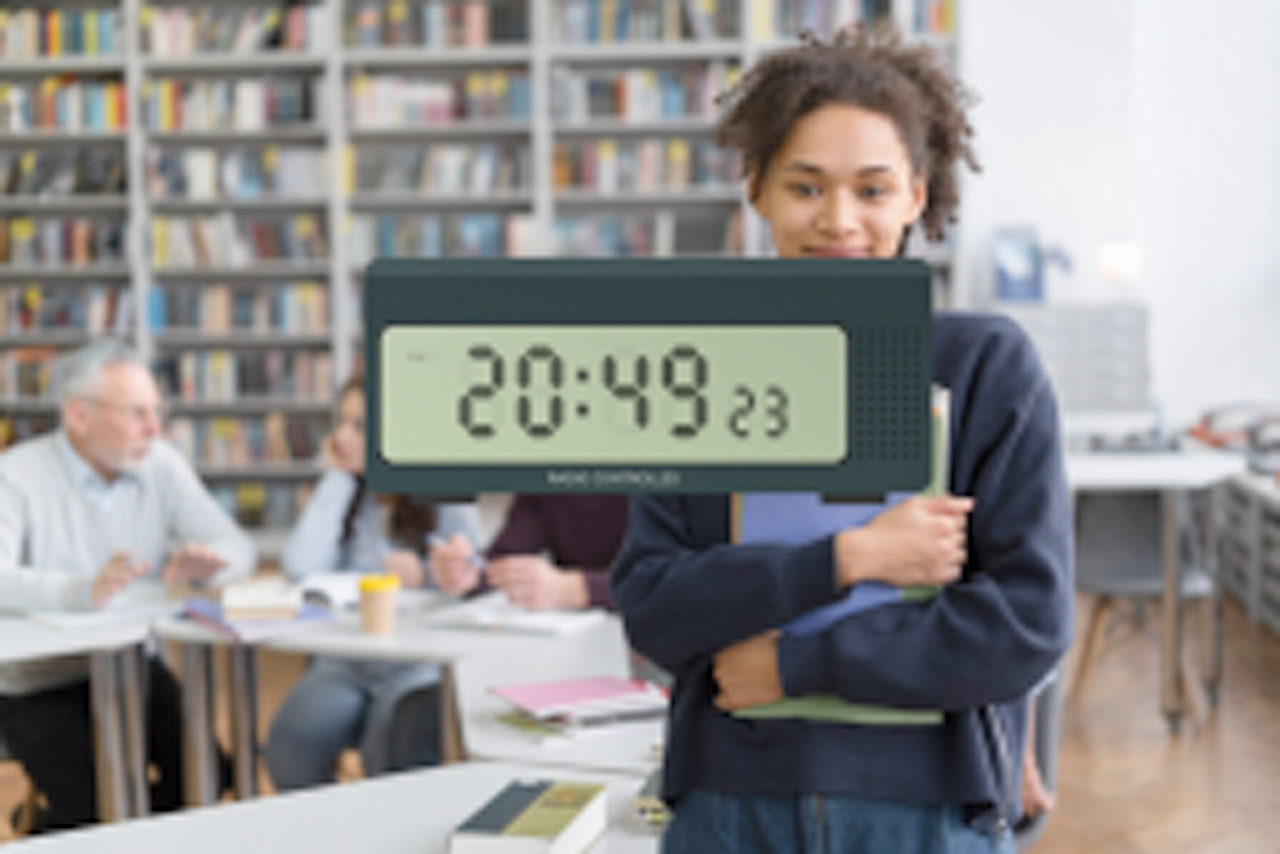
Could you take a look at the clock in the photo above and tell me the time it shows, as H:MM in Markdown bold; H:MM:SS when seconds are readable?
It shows **20:49:23**
